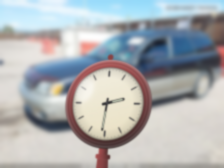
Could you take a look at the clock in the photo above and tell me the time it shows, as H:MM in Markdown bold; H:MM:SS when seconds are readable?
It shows **2:31**
